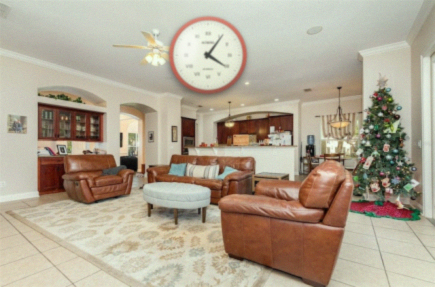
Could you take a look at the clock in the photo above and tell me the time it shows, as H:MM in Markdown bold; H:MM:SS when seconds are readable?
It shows **4:06**
